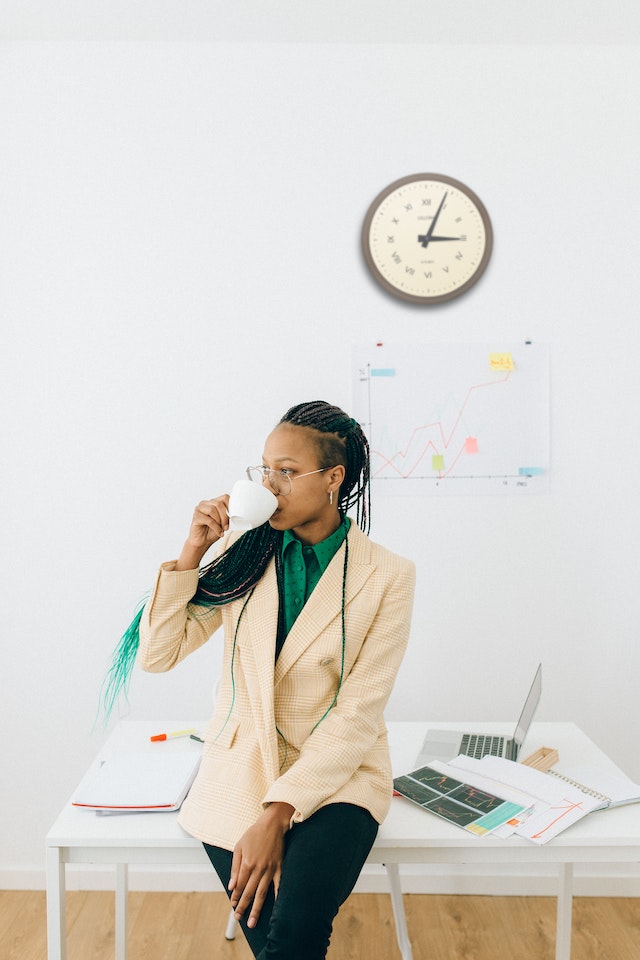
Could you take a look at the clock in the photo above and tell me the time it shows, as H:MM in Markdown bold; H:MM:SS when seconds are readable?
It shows **3:04**
